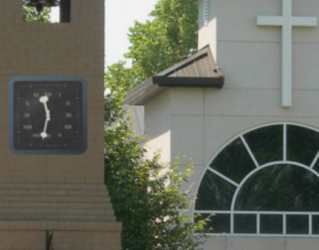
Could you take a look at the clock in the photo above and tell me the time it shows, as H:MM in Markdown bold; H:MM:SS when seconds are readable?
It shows **11:32**
